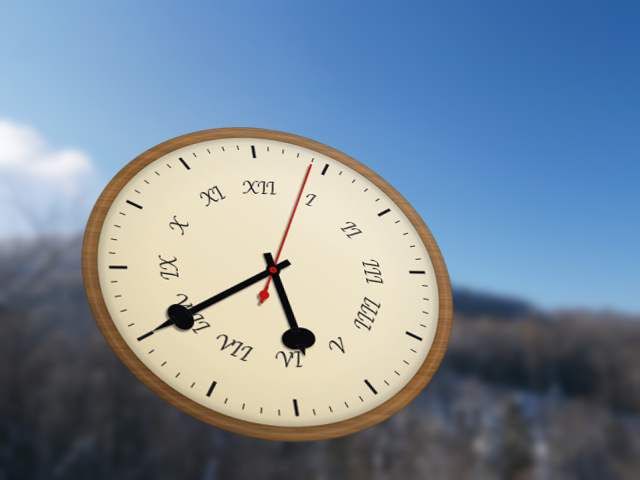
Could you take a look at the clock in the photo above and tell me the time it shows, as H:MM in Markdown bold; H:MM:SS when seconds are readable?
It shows **5:40:04**
